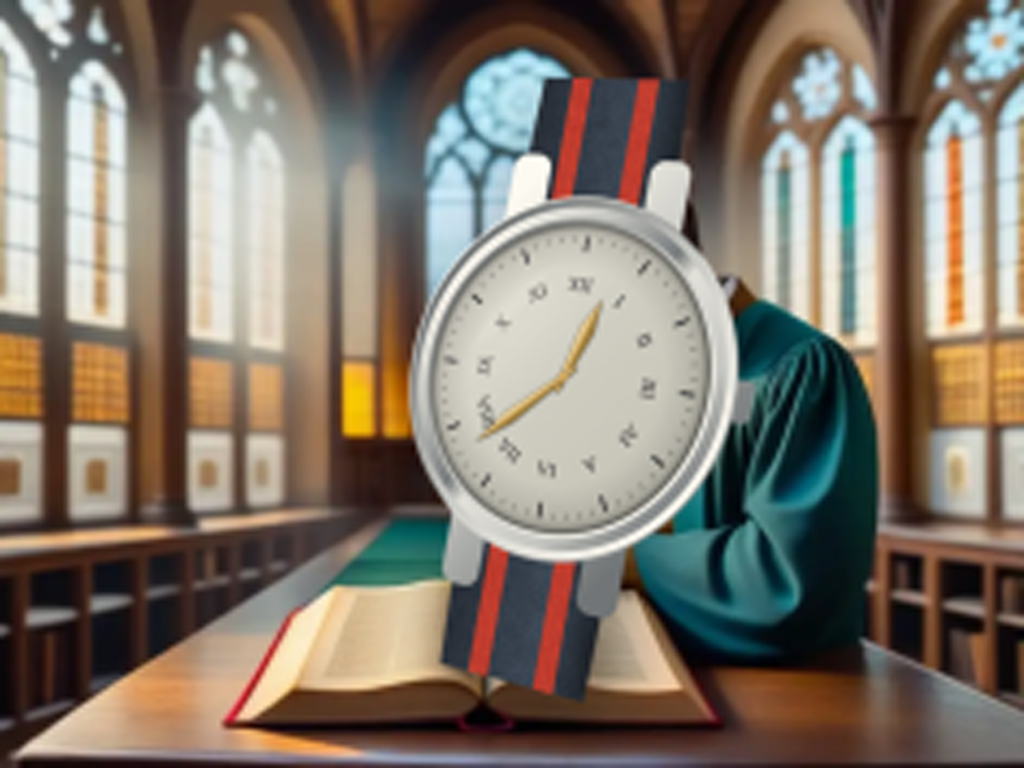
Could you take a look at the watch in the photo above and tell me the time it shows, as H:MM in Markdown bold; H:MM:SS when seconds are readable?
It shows **12:38**
